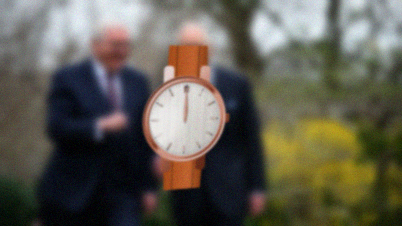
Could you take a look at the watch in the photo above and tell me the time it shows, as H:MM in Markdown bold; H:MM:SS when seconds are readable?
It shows **12:00**
